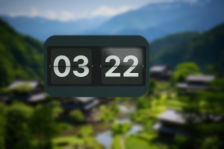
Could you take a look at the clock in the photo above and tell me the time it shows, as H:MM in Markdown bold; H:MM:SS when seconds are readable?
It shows **3:22**
